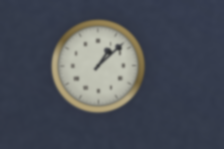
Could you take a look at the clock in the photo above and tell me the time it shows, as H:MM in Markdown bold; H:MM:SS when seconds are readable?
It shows **1:08**
